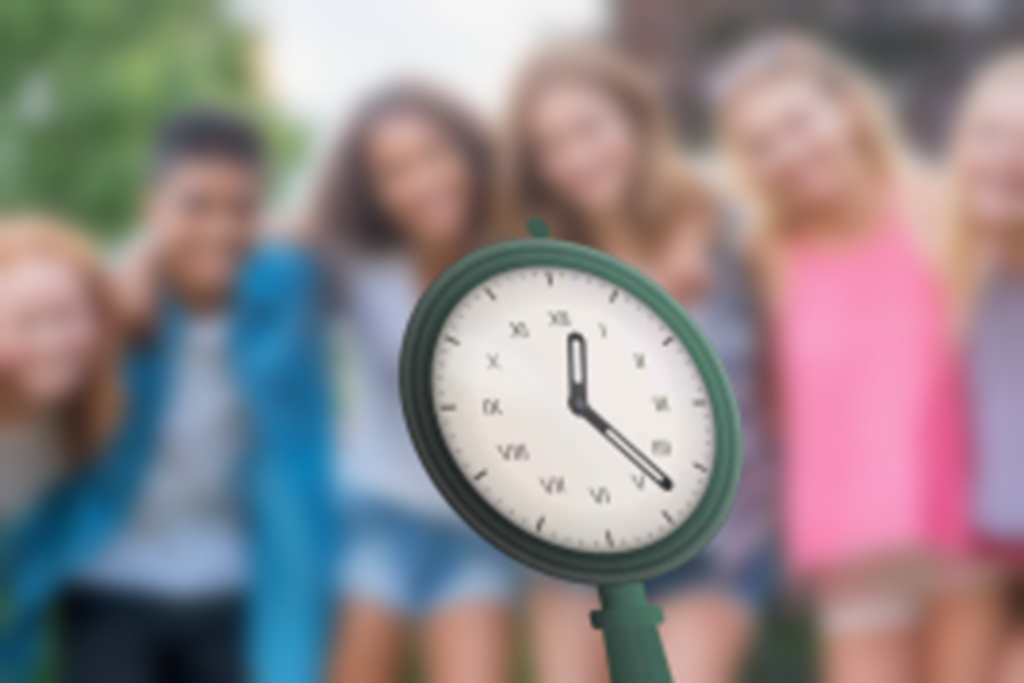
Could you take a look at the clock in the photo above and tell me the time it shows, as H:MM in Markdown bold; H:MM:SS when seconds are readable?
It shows **12:23**
